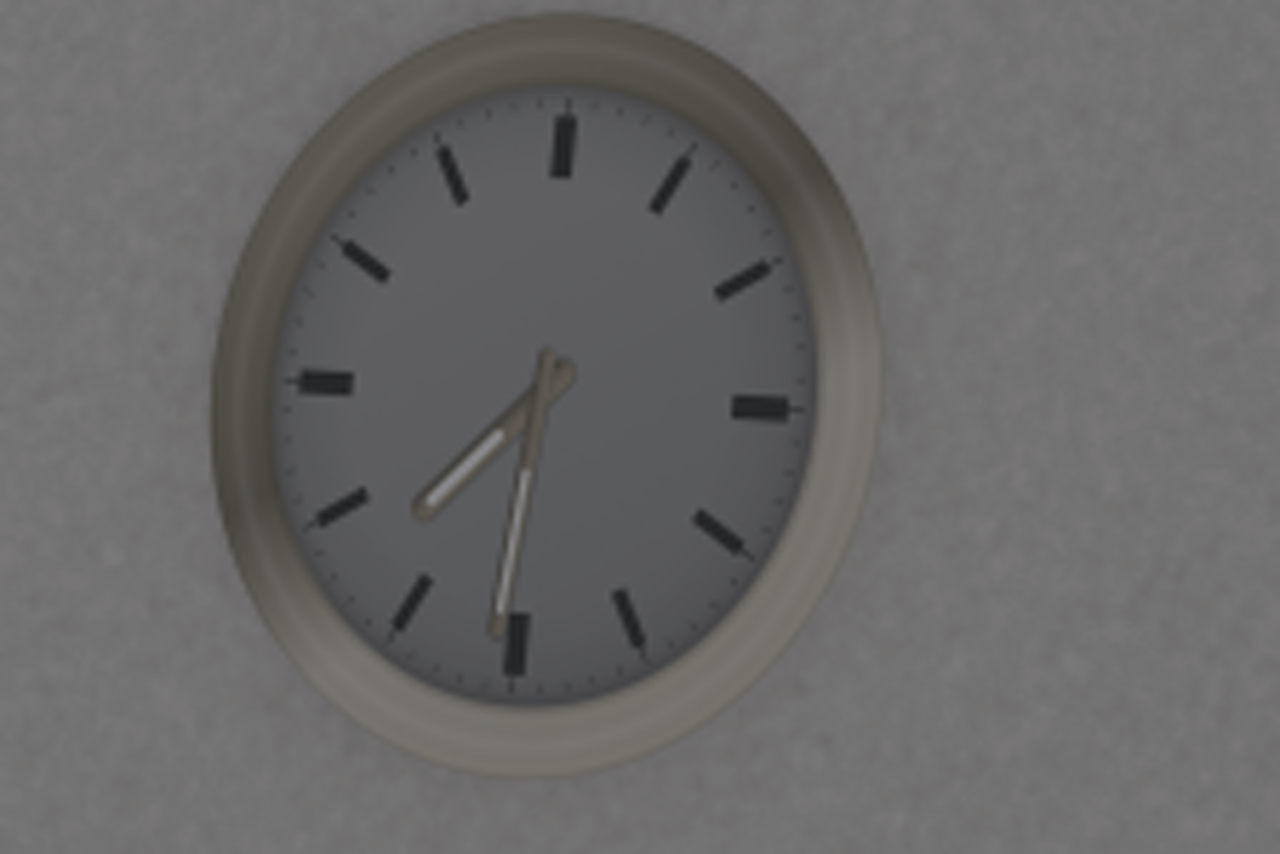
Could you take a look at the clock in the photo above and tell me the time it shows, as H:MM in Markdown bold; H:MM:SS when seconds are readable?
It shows **7:31**
